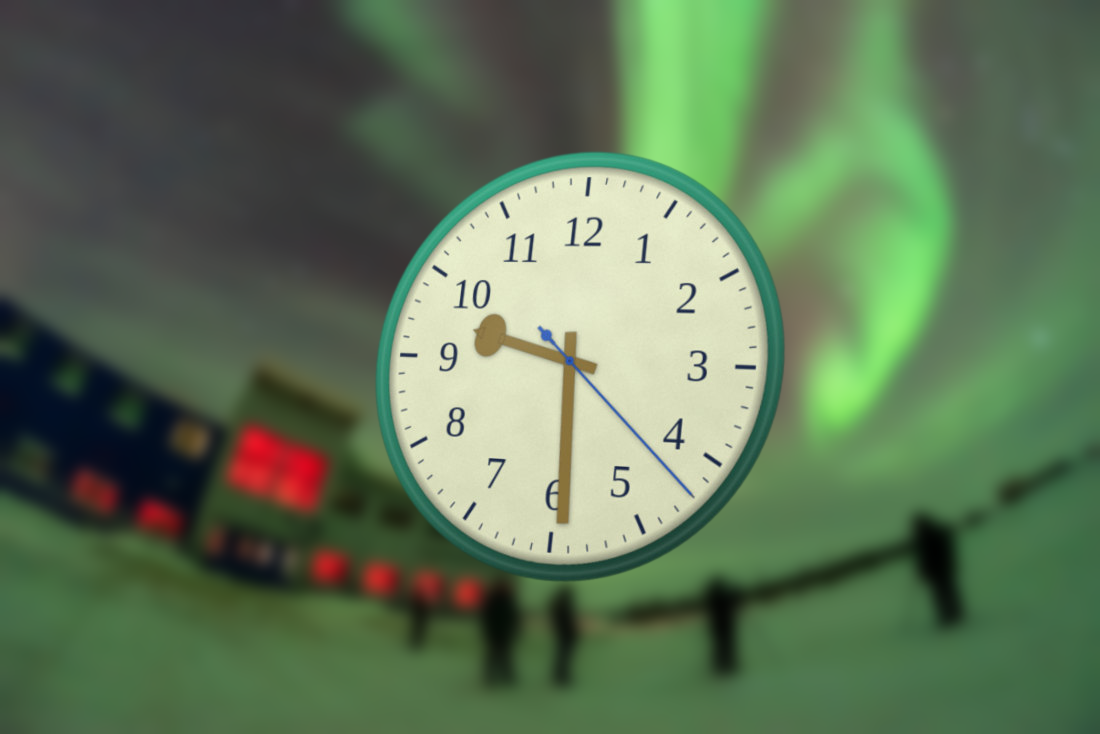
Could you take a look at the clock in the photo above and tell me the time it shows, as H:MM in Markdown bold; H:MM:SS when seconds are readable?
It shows **9:29:22**
